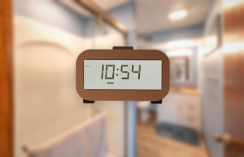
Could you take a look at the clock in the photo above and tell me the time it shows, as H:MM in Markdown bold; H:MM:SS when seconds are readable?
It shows **10:54**
